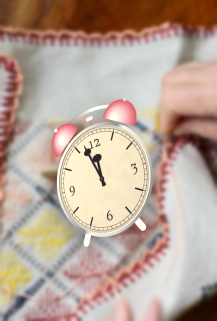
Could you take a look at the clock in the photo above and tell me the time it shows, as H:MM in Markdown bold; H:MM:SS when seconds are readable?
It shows **11:57**
